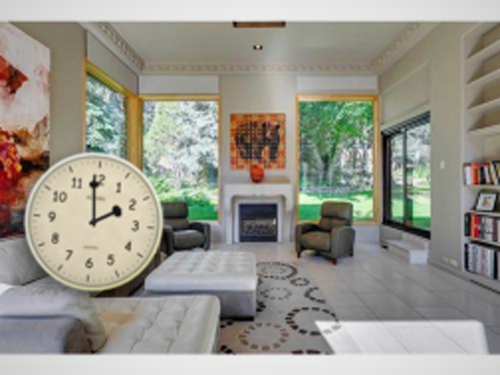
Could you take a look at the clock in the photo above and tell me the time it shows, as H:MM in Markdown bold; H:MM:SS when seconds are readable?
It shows **1:59**
